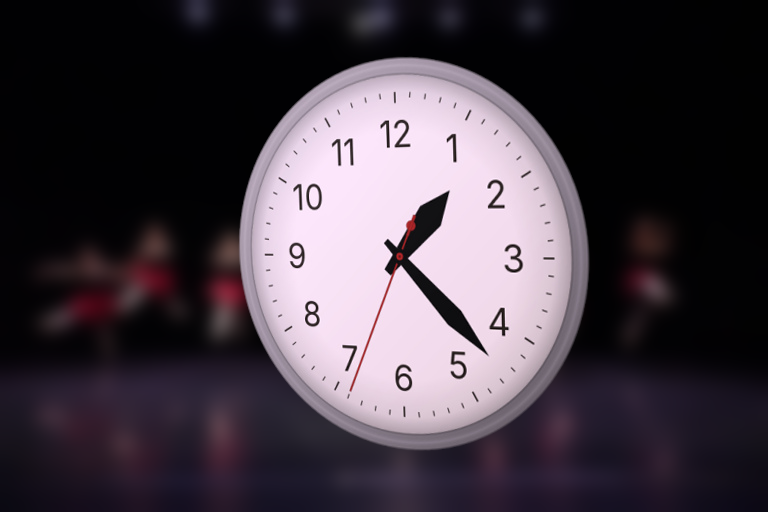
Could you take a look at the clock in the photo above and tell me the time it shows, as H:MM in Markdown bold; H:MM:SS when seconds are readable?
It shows **1:22:34**
